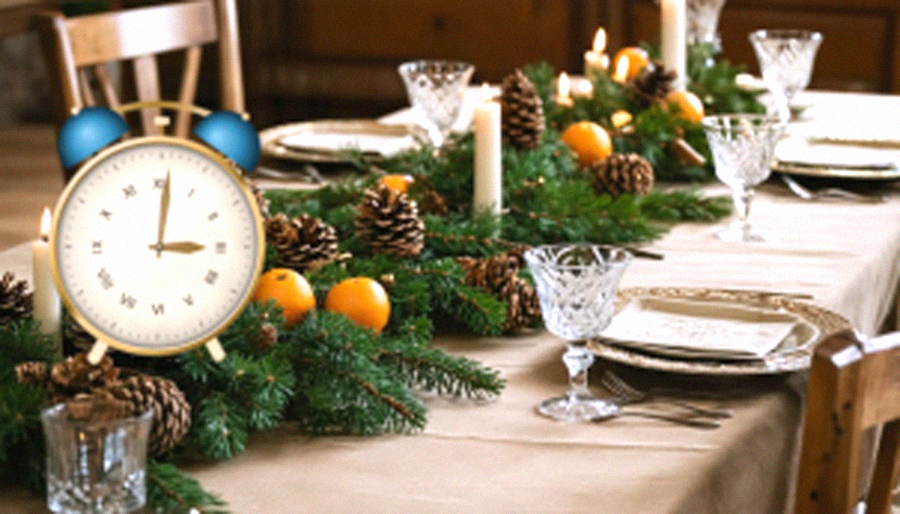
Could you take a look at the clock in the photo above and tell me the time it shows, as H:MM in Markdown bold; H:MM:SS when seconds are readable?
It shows **3:01**
